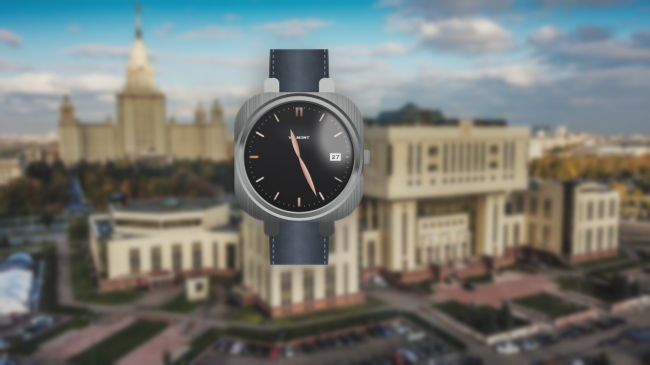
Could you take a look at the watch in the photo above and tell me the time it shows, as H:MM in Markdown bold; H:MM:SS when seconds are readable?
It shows **11:26**
